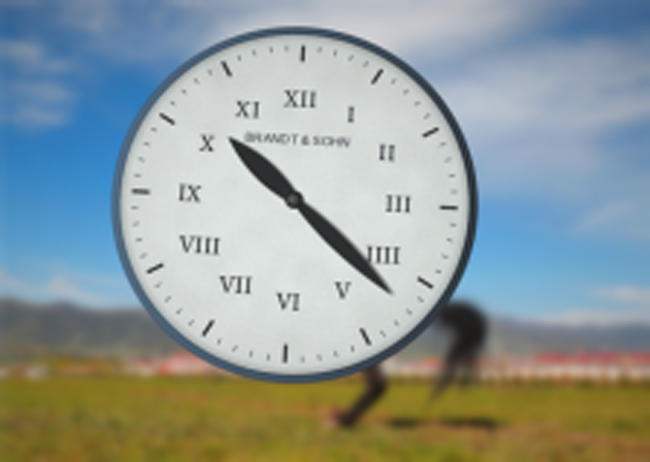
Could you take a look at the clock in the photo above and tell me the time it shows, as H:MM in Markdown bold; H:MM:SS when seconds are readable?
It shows **10:22**
